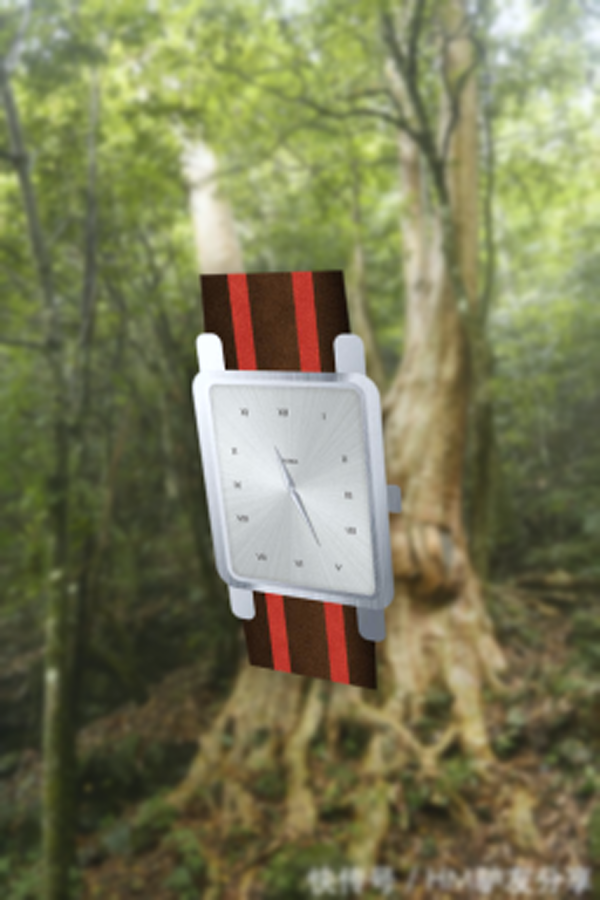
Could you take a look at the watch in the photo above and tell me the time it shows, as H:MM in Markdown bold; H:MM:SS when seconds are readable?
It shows **11:26**
